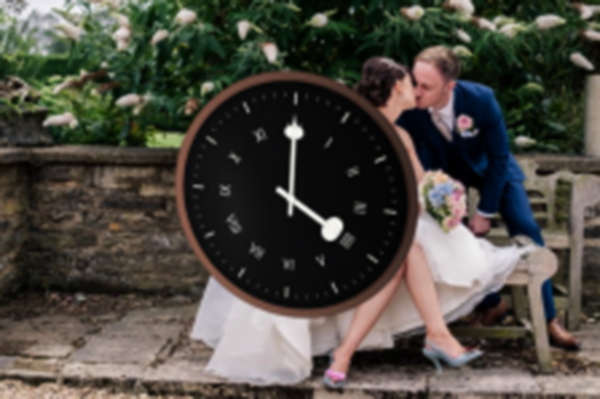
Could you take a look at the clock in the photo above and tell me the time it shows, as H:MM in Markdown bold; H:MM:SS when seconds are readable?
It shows **4:00**
